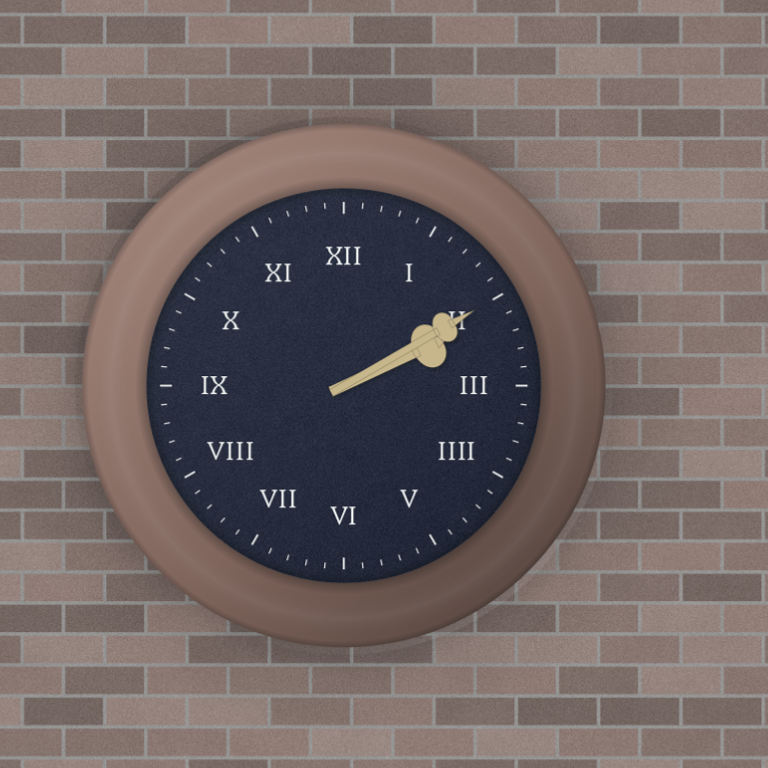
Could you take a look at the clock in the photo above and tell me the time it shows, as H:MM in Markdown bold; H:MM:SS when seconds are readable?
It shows **2:10**
